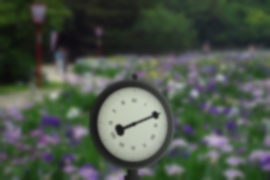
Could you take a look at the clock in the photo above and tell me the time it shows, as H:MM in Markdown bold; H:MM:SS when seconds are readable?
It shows **8:11**
